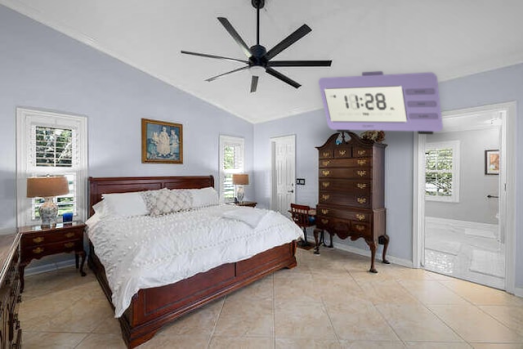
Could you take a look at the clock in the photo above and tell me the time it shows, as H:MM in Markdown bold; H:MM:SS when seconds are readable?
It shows **11:28**
